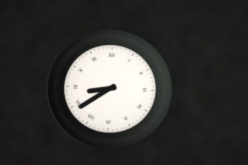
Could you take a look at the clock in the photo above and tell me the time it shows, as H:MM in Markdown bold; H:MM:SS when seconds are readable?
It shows **8:39**
